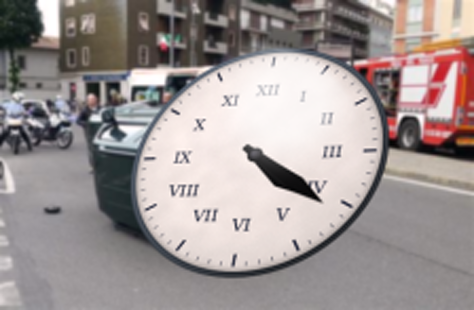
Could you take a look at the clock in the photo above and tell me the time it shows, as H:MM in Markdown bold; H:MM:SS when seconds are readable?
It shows **4:21**
